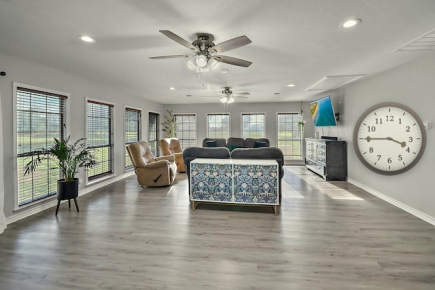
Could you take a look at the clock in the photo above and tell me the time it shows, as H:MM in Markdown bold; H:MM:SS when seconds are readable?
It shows **3:45**
